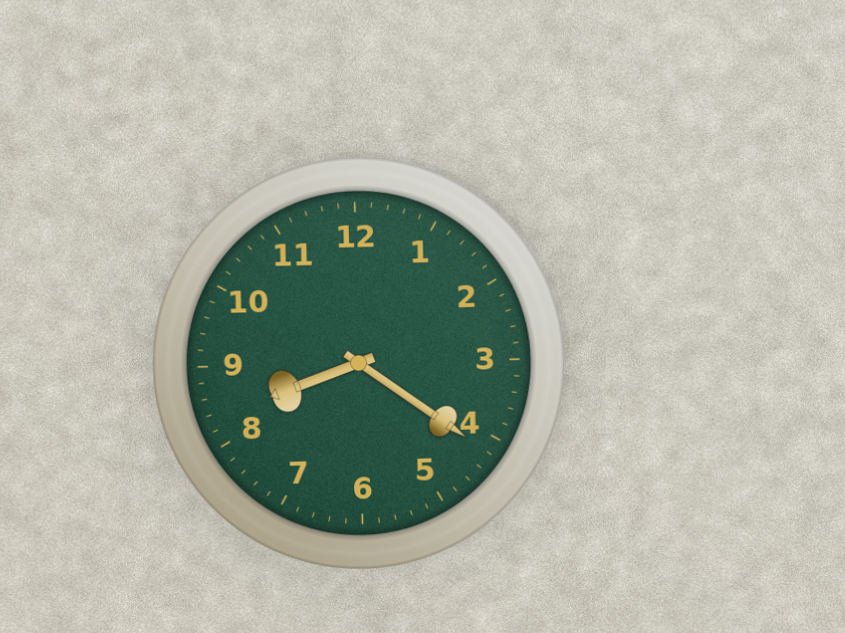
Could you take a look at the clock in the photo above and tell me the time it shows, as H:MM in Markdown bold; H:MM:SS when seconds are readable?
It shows **8:21**
